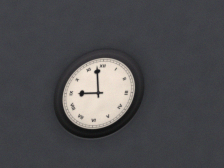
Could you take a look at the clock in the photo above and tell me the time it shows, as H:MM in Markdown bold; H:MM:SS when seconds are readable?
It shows **8:58**
